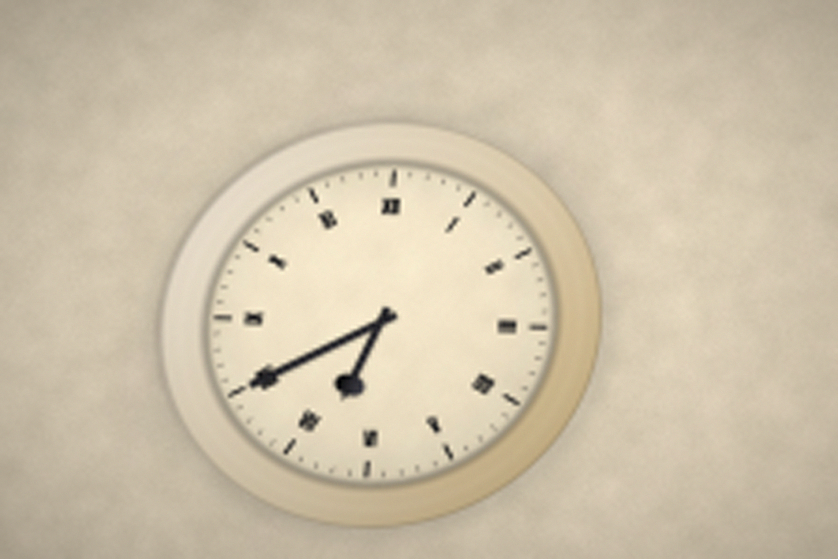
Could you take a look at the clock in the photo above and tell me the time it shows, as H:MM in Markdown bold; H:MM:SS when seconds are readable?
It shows **6:40**
